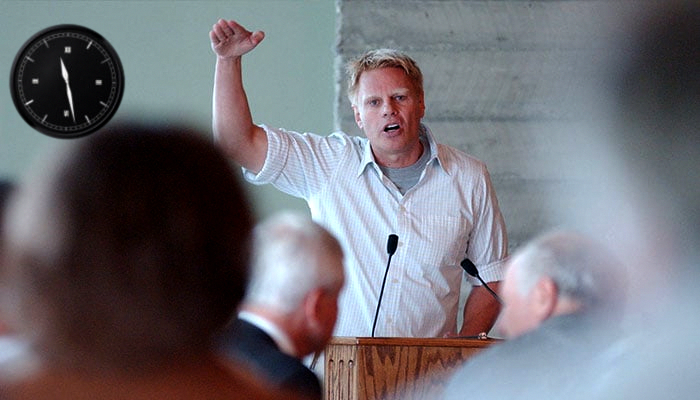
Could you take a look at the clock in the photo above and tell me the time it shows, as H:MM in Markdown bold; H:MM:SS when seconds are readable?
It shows **11:28**
